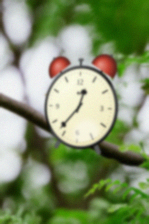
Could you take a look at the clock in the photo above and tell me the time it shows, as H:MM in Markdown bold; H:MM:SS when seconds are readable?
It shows **12:37**
